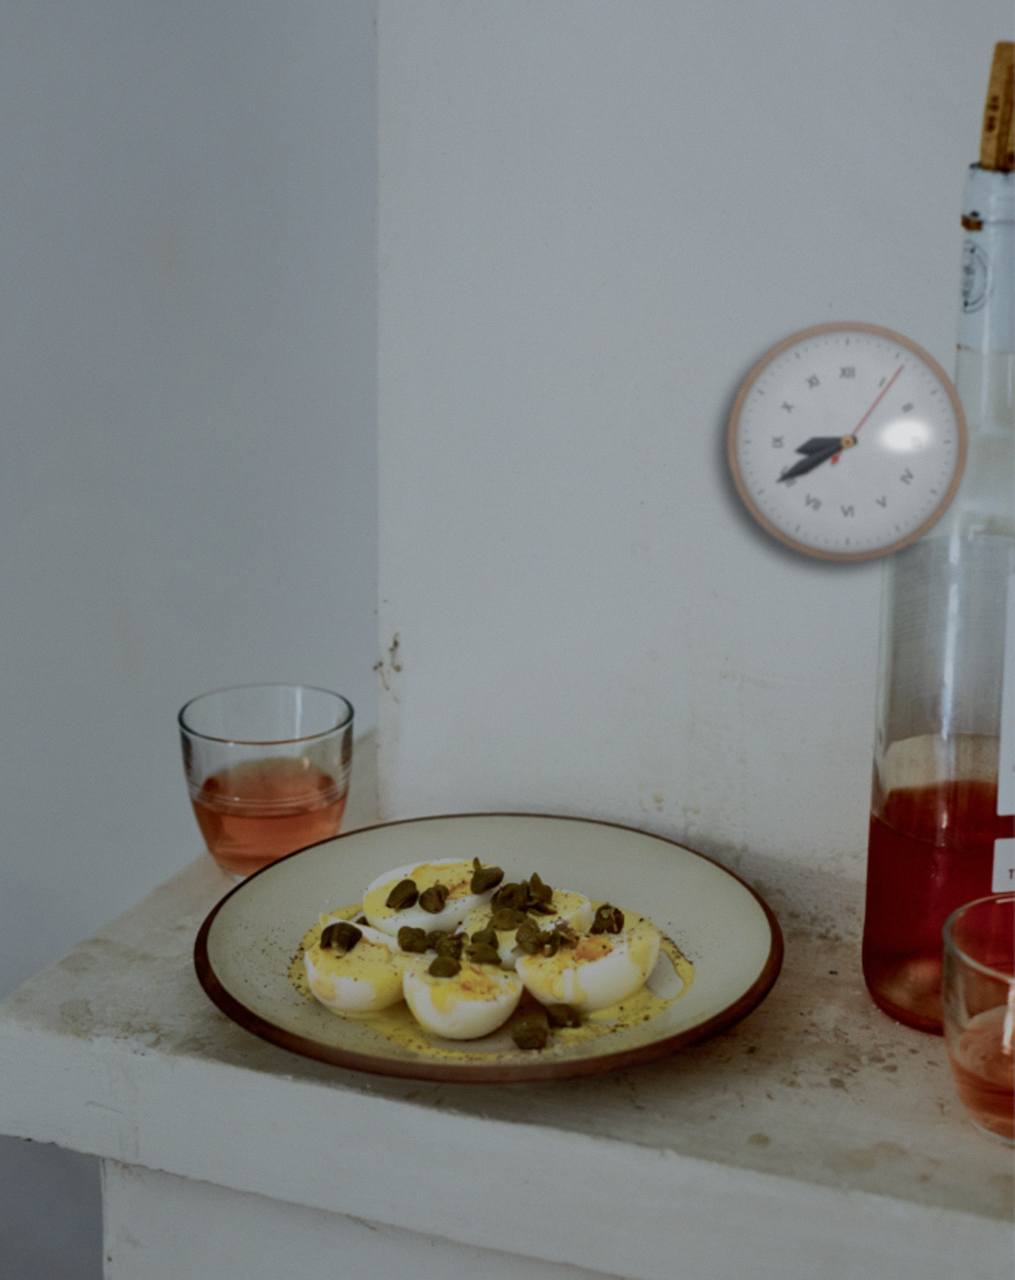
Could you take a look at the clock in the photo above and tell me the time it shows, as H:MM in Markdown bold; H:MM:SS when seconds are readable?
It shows **8:40:06**
